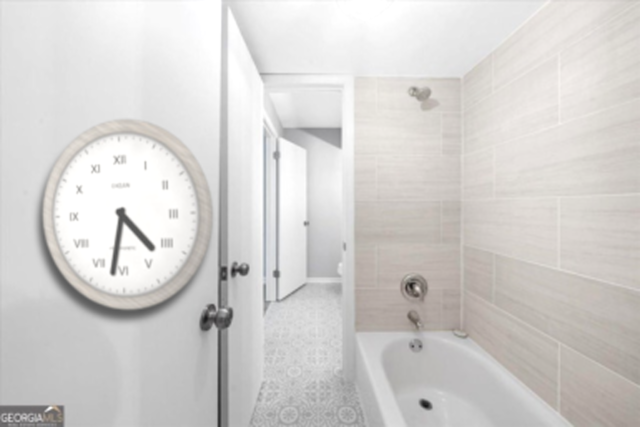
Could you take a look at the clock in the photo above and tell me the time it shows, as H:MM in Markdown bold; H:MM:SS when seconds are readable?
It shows **4:32**
